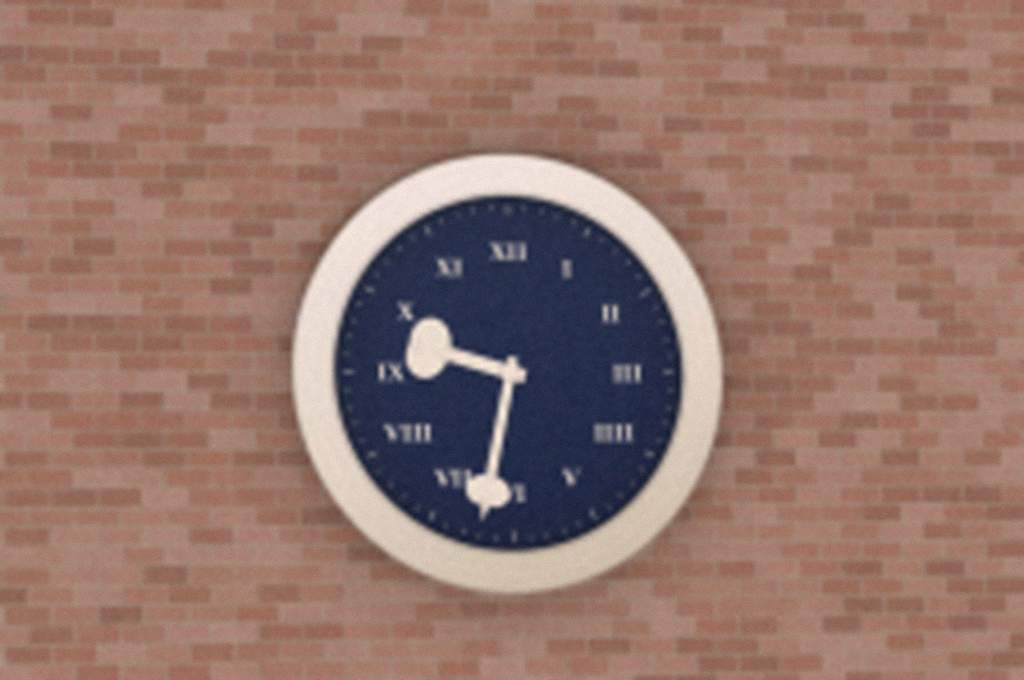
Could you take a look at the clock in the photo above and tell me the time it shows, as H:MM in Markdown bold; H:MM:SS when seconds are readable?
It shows **9:32**
